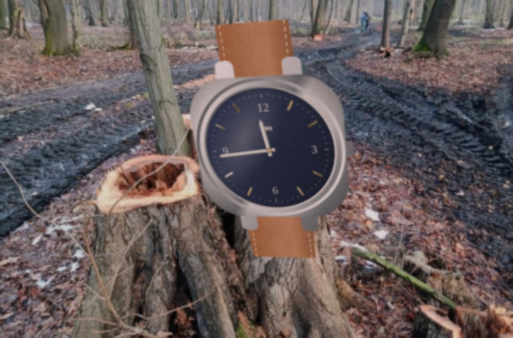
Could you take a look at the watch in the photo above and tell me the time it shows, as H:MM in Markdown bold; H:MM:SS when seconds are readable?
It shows **11:44**
